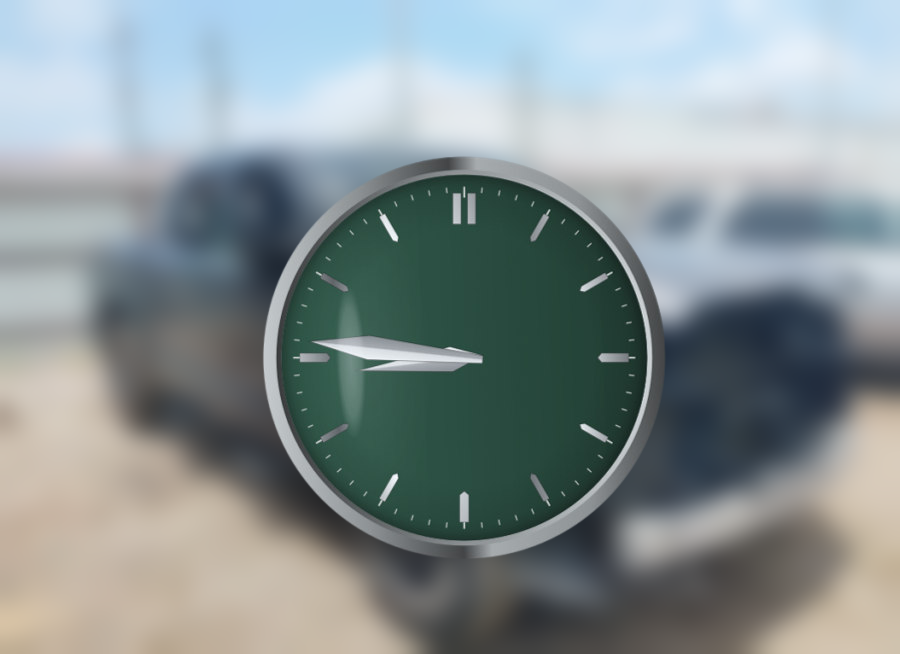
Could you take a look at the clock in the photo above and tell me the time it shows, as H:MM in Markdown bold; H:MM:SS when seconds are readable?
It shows **8:46**
